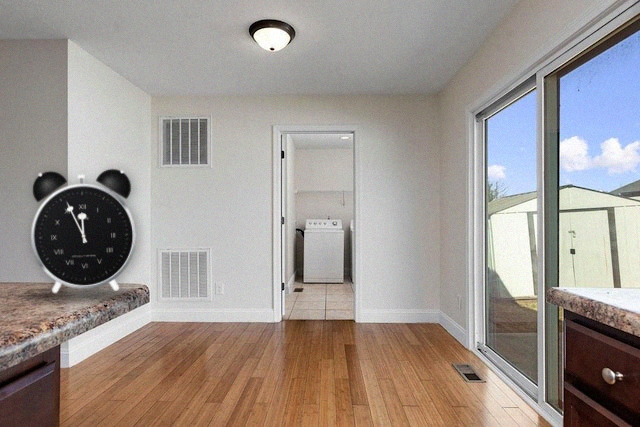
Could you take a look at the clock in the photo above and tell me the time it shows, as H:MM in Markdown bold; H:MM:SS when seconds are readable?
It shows **11:56**
